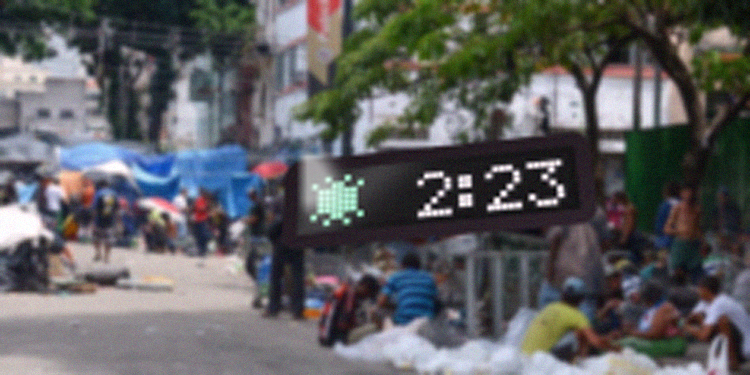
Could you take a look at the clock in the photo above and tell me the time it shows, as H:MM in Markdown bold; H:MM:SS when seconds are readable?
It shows **2:23**
